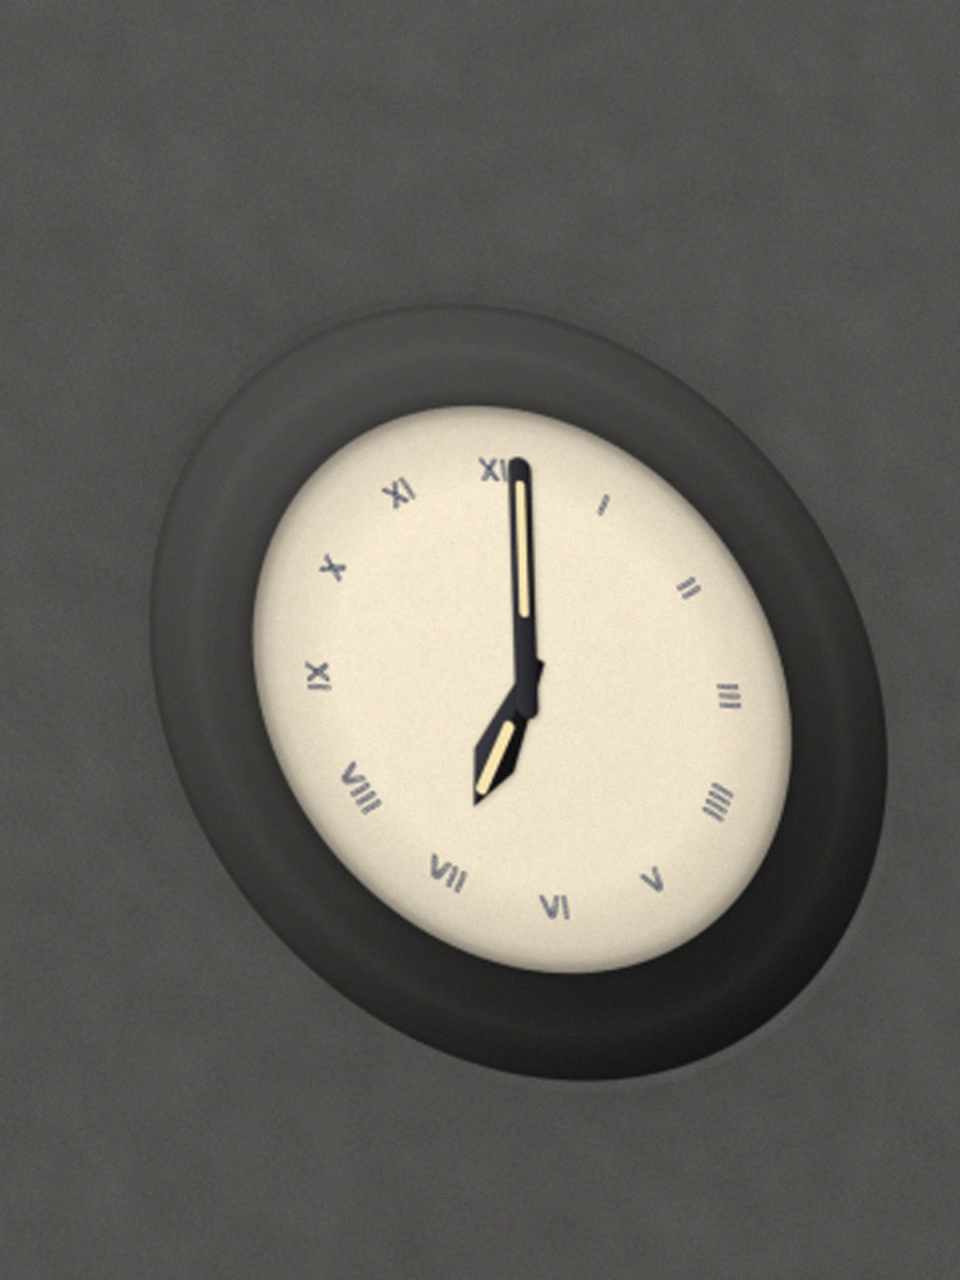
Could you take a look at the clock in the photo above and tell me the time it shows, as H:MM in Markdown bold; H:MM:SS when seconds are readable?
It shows **7:01**
